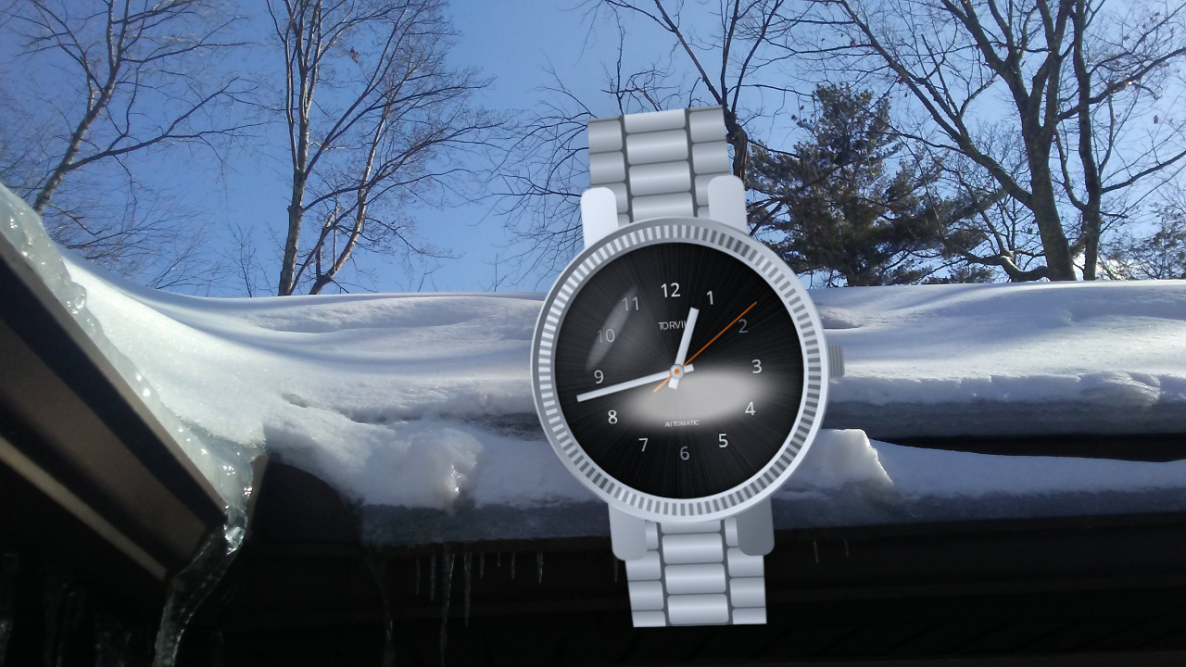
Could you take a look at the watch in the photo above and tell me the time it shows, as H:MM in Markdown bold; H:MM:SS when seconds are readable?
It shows **12:43:09**
